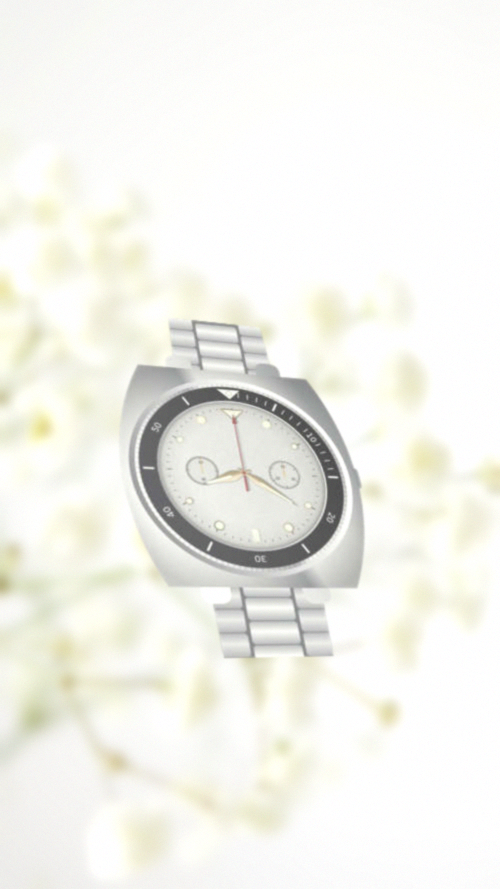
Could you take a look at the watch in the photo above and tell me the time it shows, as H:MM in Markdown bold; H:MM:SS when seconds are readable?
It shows **8:21**
